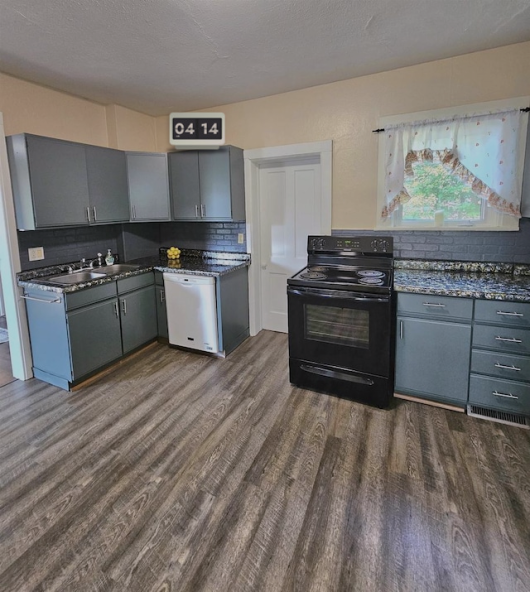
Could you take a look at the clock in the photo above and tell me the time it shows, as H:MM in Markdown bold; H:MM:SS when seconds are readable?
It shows **4:14**
